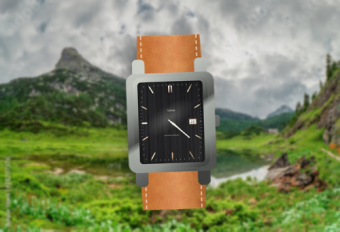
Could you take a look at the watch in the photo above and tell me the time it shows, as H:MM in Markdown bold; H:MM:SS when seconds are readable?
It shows **4:22**
